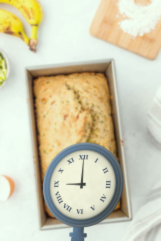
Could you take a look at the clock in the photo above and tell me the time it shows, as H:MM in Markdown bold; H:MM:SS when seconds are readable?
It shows **9:00**
